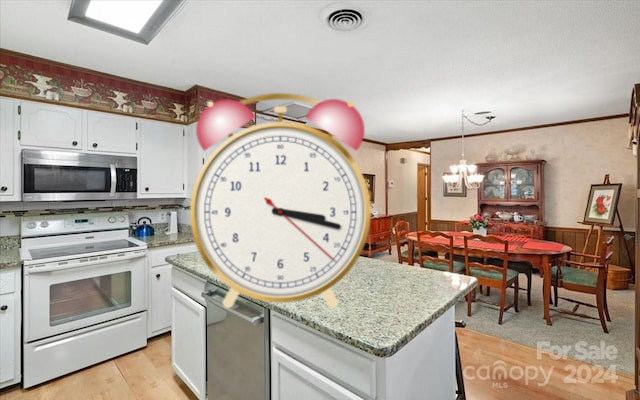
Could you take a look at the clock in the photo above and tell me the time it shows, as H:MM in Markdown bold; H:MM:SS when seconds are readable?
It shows **3:17:22**
